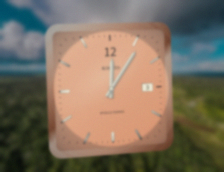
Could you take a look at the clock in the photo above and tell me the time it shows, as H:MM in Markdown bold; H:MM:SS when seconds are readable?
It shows **12:06**
